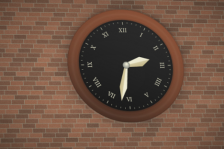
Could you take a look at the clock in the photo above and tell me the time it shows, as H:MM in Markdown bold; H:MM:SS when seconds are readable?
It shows **2:32**
